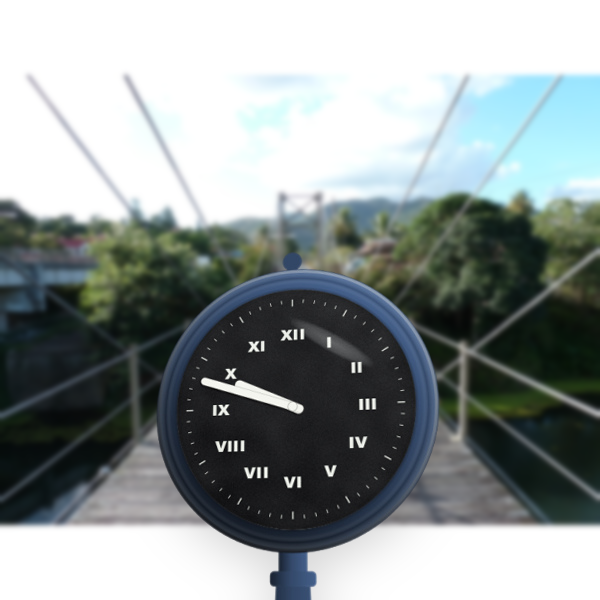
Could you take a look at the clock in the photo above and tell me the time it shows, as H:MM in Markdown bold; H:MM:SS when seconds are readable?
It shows **9:48**
